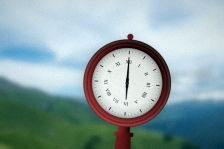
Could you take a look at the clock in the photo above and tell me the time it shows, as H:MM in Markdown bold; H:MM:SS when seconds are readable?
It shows **6:00**
